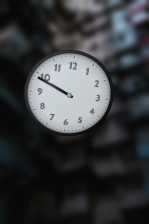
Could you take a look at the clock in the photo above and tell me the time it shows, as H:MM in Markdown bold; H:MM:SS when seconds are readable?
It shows **9:49**
